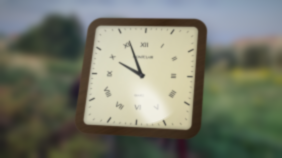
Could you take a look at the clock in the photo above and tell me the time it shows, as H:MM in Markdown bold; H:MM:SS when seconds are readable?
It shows **9:56**
